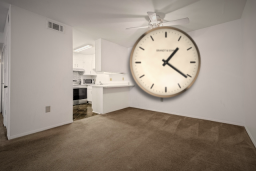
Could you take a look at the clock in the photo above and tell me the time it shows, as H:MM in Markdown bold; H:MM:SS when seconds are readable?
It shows **1:21**
